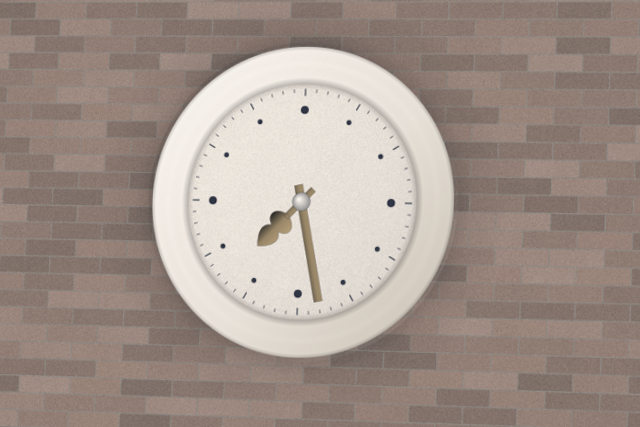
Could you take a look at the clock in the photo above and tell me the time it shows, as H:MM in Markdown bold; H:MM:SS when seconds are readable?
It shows **7:28**
